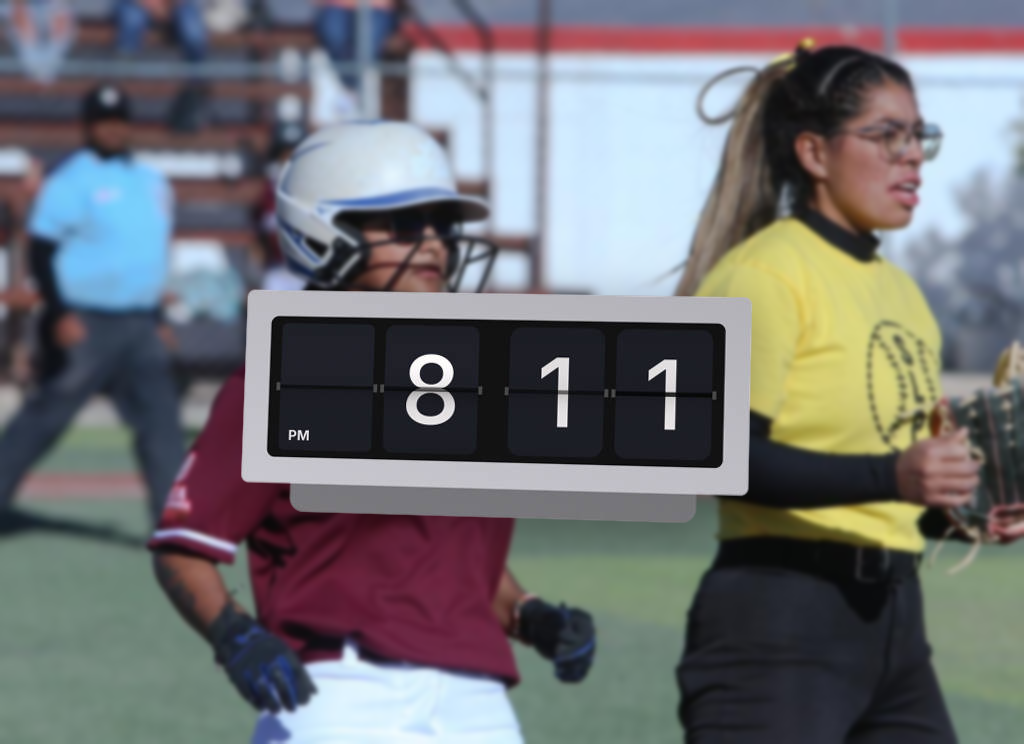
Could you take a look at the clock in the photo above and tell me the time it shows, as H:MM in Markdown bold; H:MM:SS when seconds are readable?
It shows **8:11**
